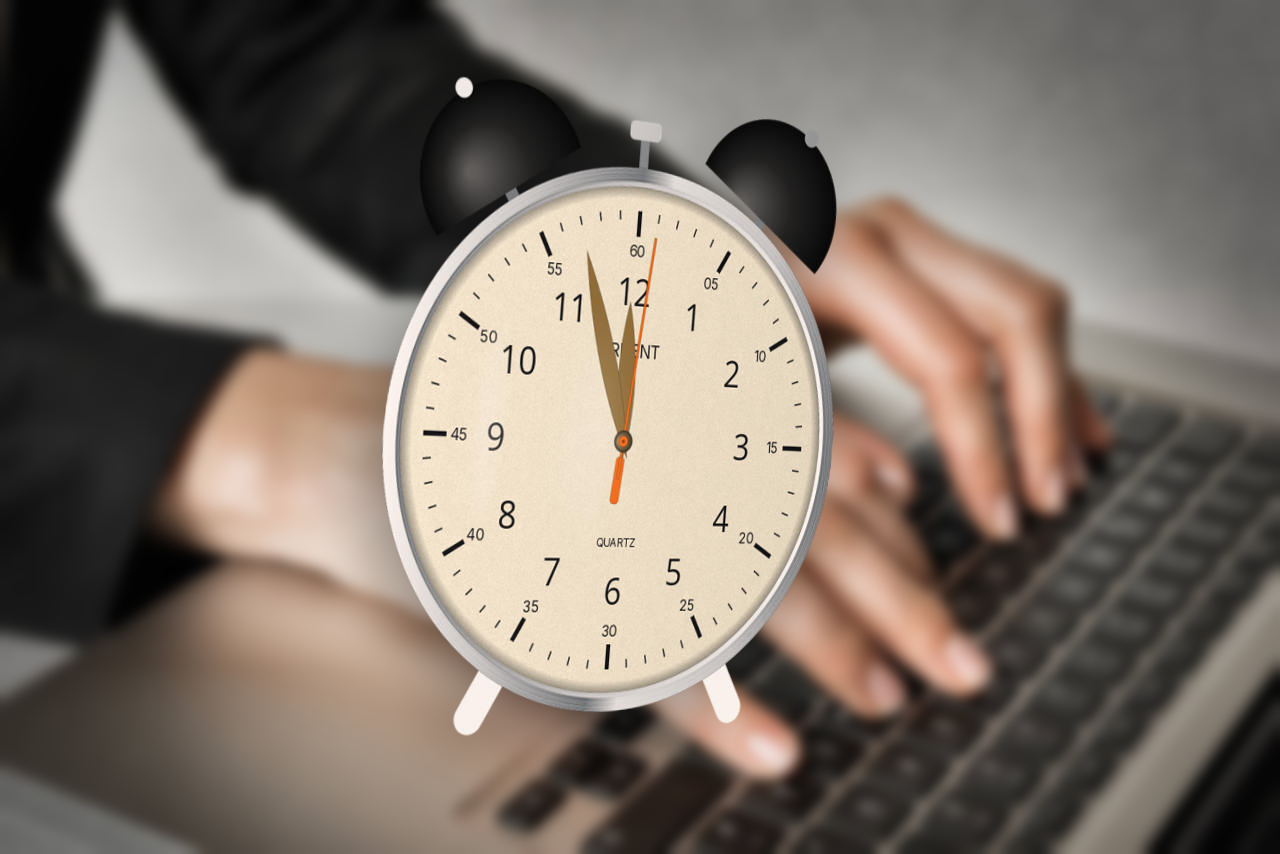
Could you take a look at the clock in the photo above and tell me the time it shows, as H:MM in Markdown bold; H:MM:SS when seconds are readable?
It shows **11:57:01**
